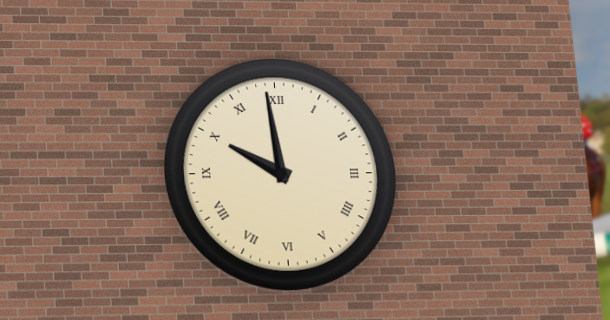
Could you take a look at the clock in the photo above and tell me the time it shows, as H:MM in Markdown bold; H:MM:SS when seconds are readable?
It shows **9:59**
